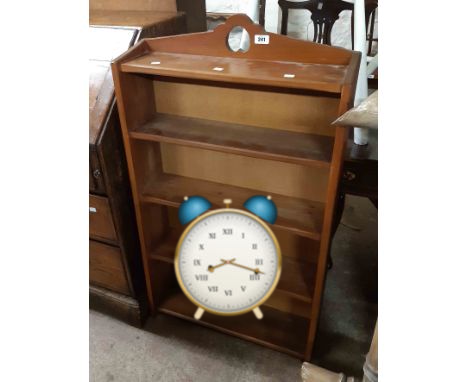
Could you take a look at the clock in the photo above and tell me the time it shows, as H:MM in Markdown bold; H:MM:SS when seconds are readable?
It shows **8:18**
